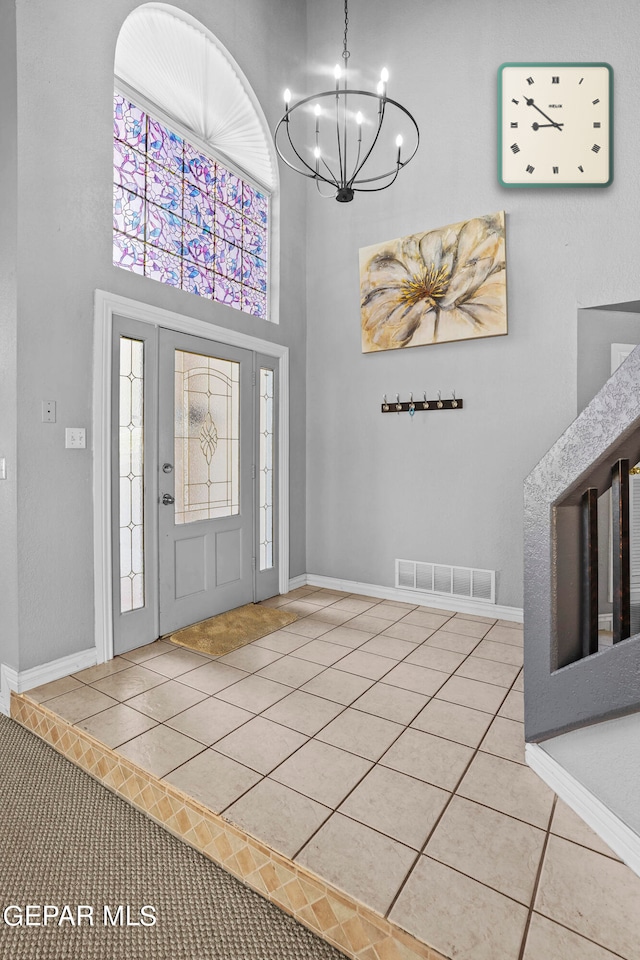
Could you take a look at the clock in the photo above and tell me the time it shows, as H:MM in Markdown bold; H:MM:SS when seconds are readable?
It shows **8:52**
